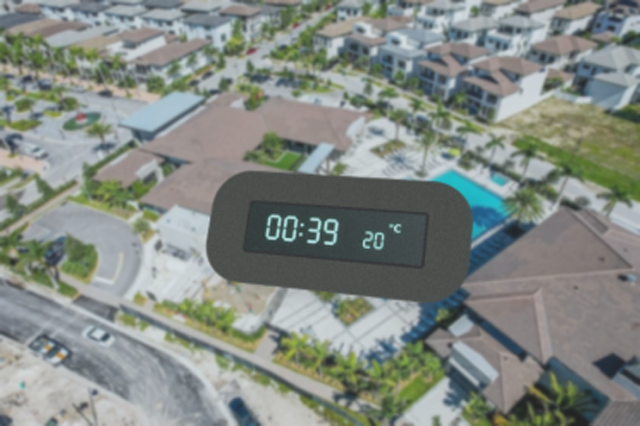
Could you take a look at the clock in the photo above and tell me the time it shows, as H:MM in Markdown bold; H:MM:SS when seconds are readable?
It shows **0:39**
